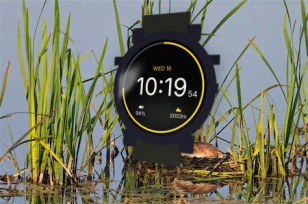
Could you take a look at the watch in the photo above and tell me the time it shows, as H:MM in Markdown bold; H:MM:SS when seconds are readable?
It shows **10:19:54**
